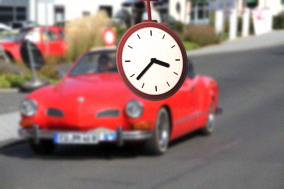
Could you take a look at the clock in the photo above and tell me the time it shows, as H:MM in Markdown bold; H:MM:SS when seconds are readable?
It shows **3:38**
